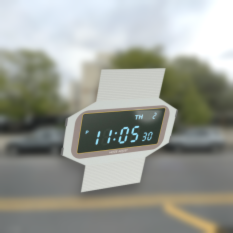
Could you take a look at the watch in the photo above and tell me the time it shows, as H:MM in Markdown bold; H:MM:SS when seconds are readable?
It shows **11:05:30**
